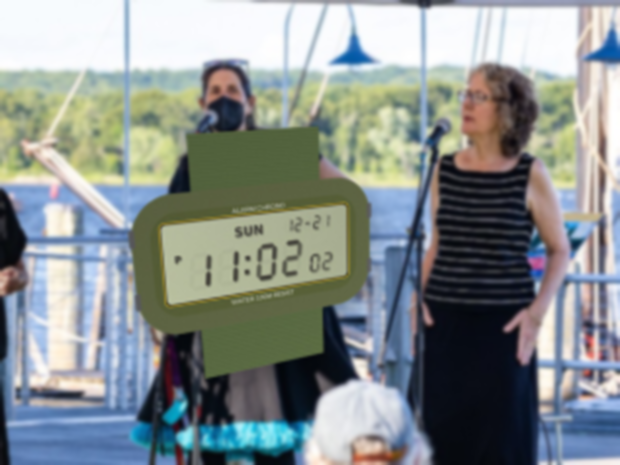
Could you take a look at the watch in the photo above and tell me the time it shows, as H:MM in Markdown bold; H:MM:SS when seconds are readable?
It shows **11:02:02**
